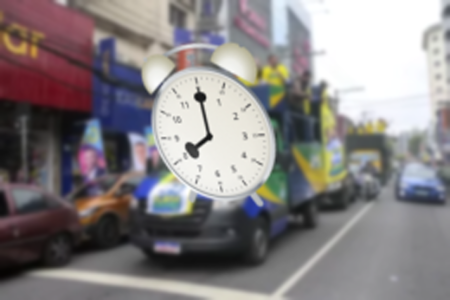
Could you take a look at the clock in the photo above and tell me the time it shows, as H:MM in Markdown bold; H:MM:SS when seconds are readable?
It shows **8:00**
